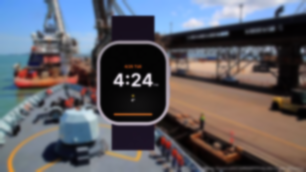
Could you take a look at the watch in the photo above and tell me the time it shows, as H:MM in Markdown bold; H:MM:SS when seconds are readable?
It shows **4:24**
